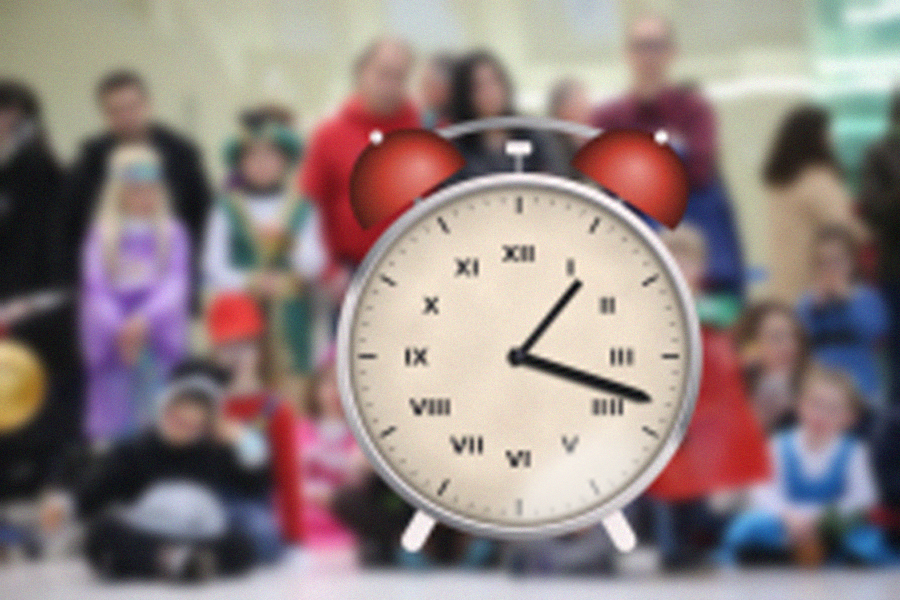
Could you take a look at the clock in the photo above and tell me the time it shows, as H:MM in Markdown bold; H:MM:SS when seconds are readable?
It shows **1:18**
